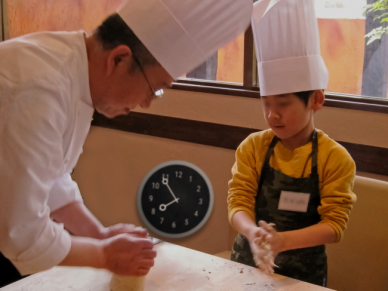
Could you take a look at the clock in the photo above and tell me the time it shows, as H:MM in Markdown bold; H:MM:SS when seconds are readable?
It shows **7:54**
